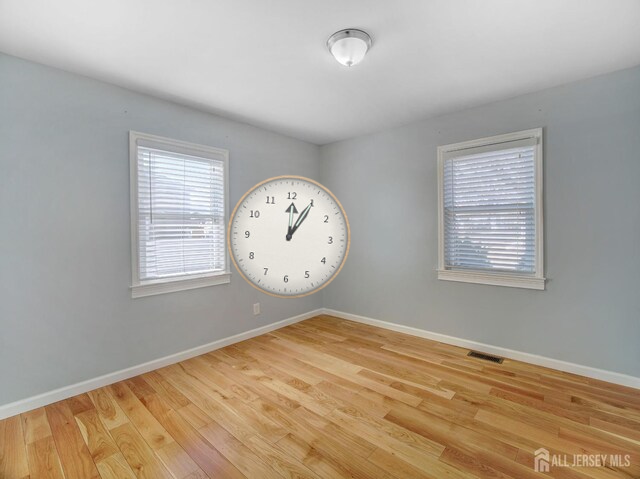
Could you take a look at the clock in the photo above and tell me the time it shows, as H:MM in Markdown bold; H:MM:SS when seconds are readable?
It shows **12:05**
